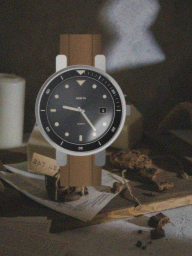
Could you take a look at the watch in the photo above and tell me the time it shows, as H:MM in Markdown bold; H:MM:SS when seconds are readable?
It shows **9:24**
